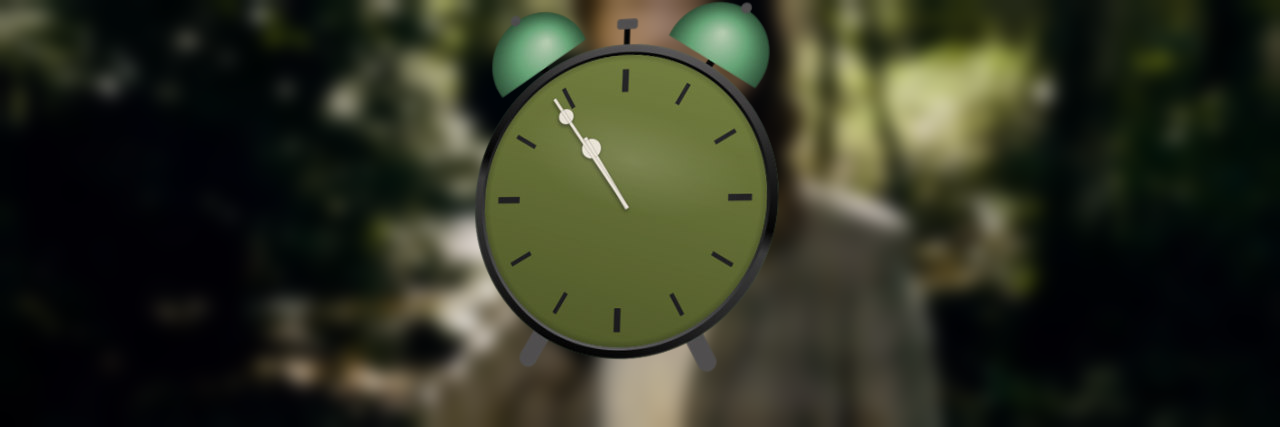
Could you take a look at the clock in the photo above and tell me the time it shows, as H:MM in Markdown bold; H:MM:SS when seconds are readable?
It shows **10:54**
